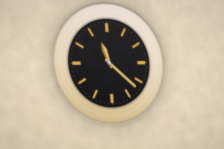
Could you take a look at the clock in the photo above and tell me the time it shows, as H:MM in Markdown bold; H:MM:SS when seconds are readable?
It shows **11:22**
